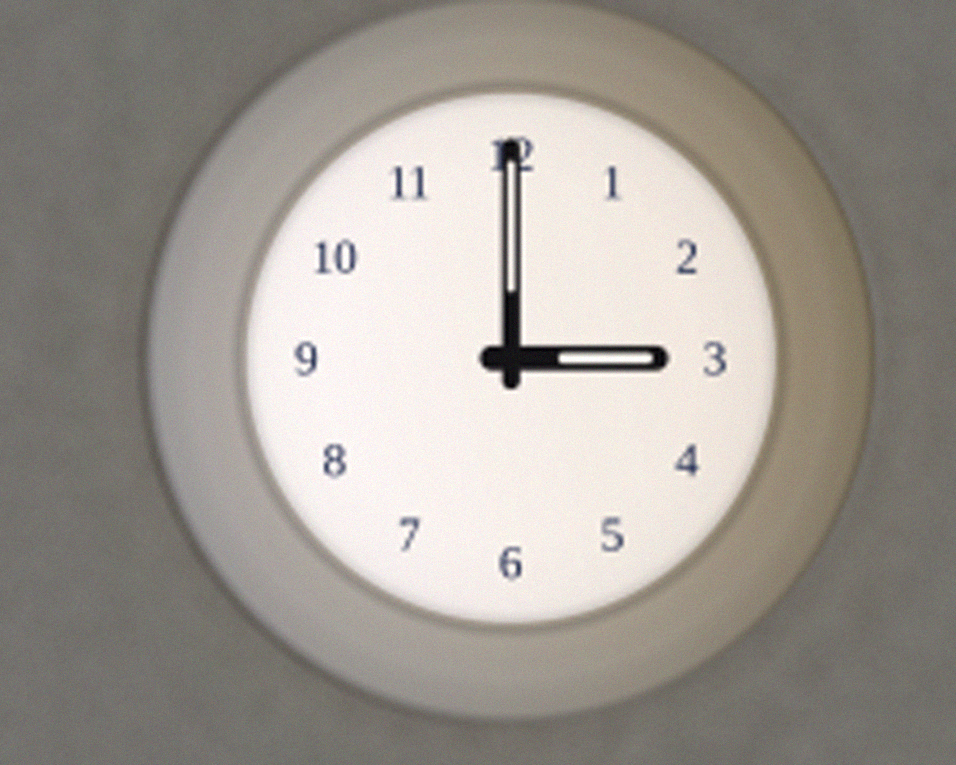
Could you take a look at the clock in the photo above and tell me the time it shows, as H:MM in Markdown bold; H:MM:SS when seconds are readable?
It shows **3:00**
